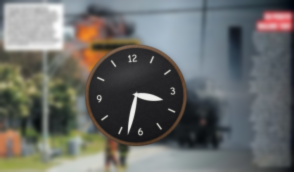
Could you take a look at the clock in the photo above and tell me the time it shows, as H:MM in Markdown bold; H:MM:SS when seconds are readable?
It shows **3:33**
